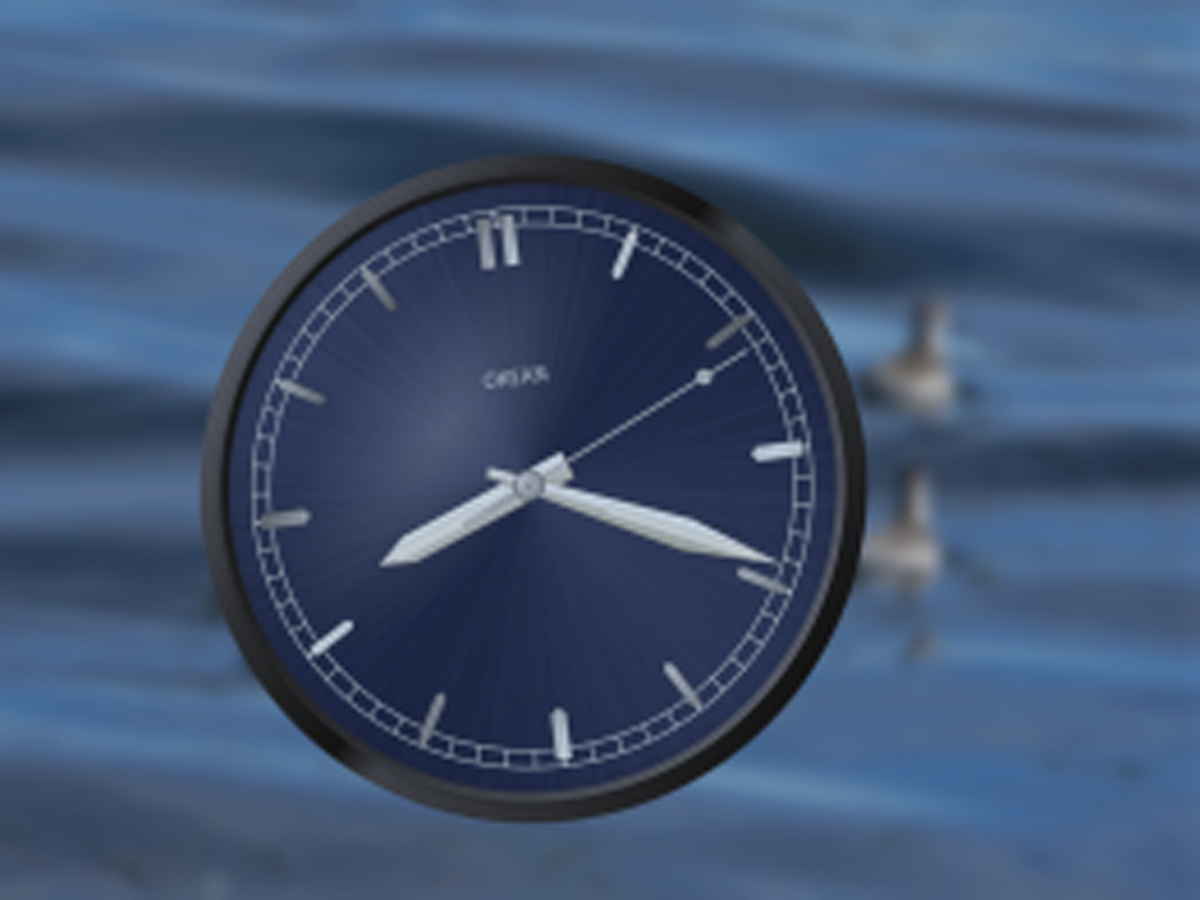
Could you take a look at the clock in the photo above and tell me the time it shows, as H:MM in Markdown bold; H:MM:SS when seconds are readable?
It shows **8:19:11**
